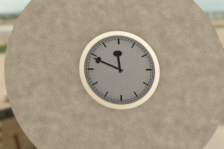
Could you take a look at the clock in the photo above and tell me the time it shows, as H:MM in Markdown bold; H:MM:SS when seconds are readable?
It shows **11:49**
